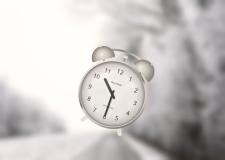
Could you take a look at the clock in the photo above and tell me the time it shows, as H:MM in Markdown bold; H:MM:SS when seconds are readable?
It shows **10:30**
